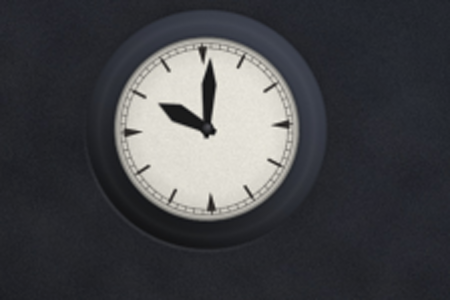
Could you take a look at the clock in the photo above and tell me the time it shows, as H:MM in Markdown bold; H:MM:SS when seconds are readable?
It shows **10:01**
